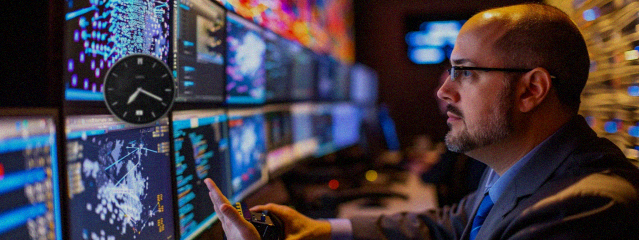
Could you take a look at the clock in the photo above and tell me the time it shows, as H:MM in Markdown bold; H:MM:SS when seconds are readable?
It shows **7:19**
